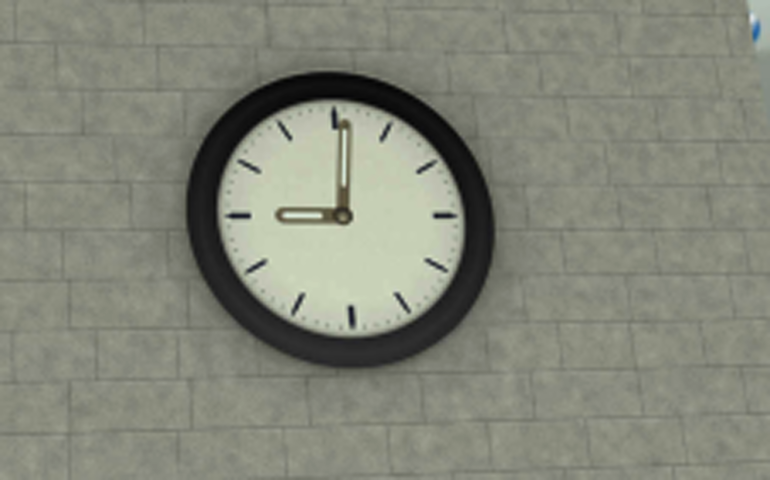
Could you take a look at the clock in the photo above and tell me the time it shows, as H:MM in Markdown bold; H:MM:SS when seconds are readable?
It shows **9:01**
